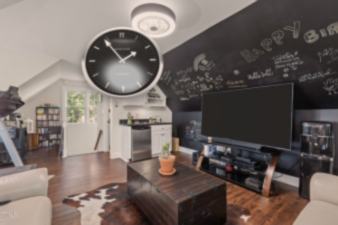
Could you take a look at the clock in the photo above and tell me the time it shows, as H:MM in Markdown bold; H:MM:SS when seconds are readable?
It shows **1:54**
